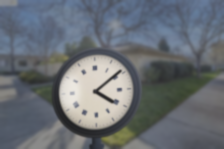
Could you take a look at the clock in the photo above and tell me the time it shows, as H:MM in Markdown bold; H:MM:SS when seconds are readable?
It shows **4:09**
